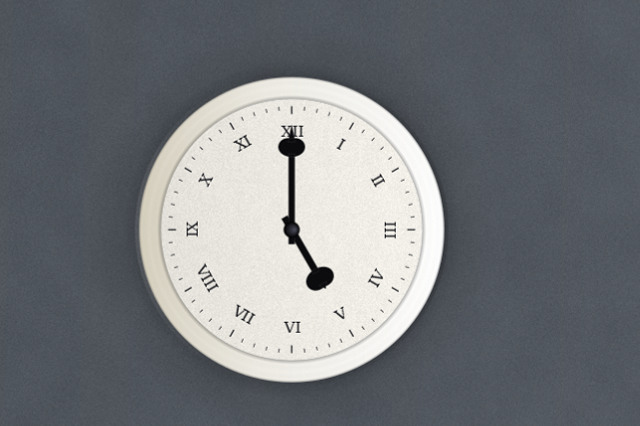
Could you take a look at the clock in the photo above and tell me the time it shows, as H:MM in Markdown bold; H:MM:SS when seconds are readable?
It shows **5:00**
